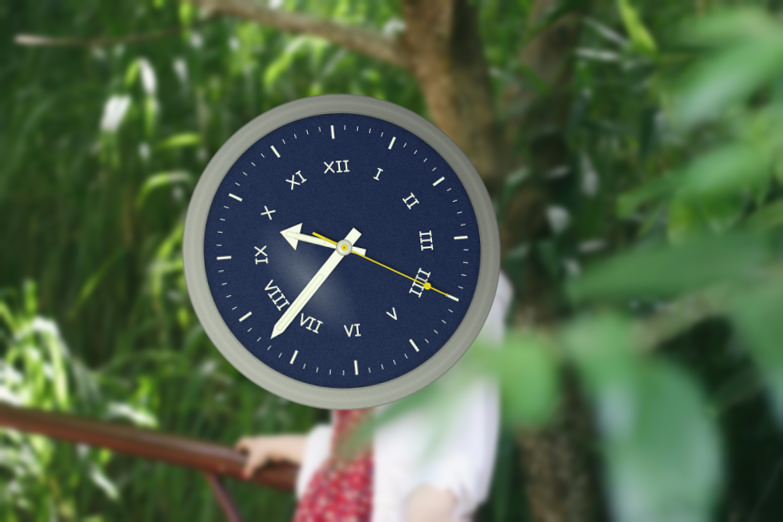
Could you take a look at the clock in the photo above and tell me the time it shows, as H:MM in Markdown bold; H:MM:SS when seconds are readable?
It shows **9:37:20**
